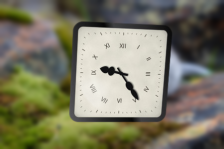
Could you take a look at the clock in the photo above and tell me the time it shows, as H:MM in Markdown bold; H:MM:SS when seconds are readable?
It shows **9:24**
